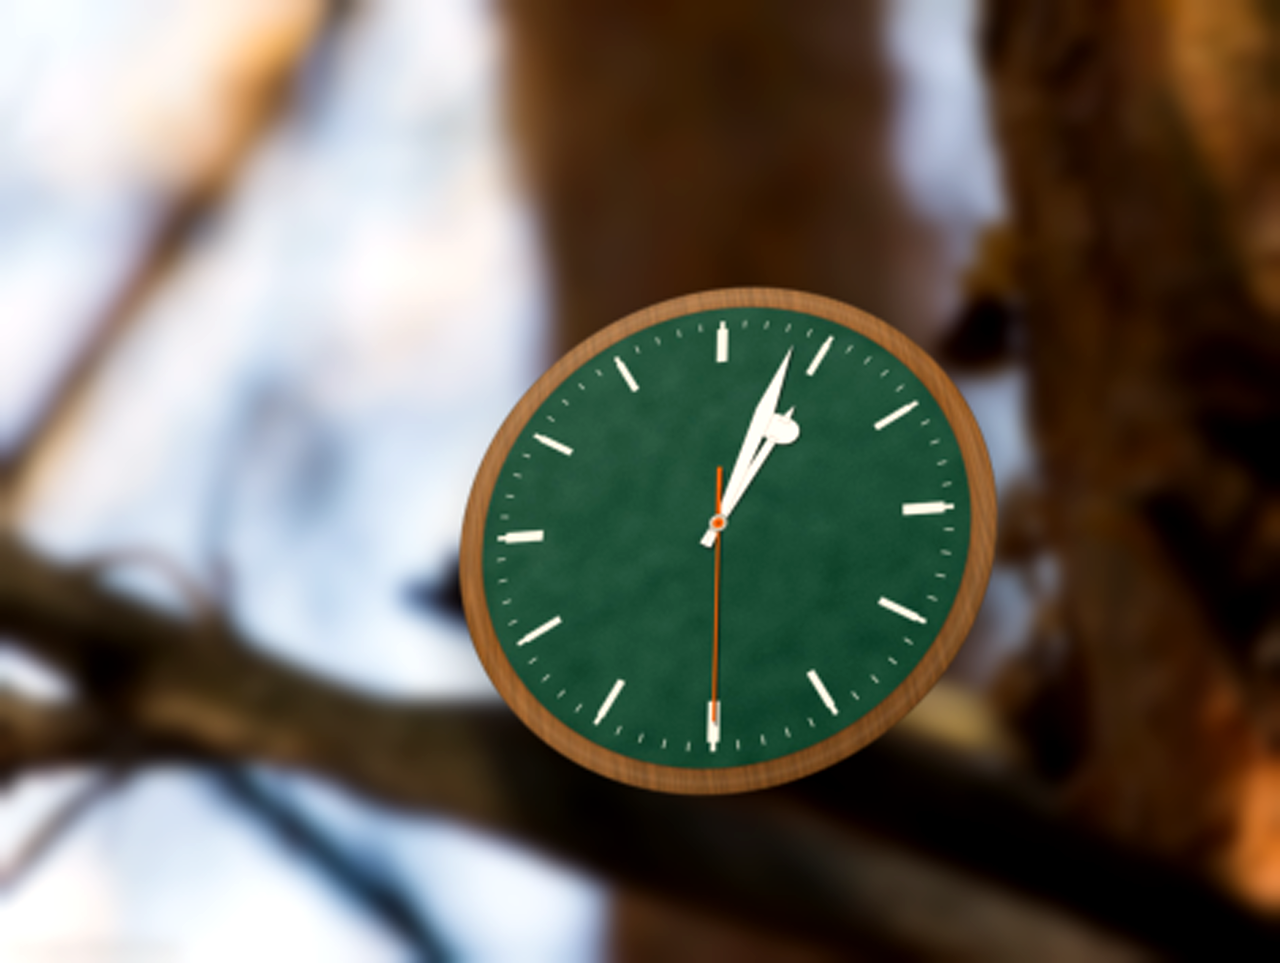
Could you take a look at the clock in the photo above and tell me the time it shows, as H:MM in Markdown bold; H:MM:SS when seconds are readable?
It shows **1:03:30**
